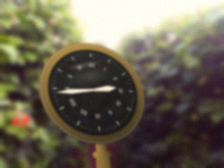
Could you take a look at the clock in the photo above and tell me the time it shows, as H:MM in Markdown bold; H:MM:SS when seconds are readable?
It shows **2:44**
